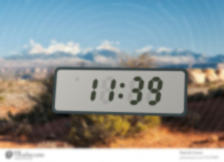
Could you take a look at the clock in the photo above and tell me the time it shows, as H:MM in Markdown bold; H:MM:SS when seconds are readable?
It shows **11:39**
